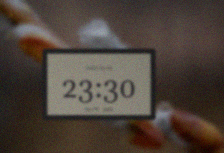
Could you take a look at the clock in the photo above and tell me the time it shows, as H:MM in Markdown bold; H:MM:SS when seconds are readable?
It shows **23:30**
